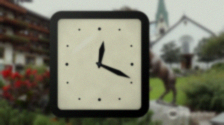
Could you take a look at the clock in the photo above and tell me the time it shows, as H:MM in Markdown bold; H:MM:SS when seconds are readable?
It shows **12:19**
